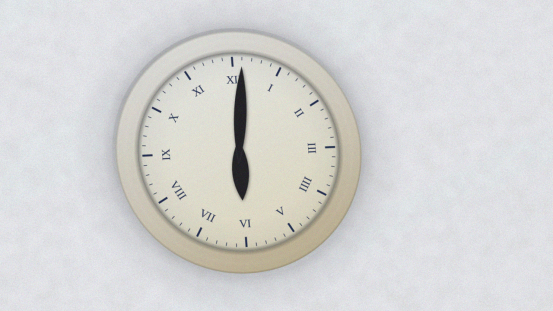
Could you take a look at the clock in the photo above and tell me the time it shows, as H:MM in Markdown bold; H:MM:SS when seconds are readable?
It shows **6:01**
